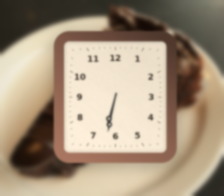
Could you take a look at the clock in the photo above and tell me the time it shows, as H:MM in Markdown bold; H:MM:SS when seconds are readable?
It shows **6:32**
